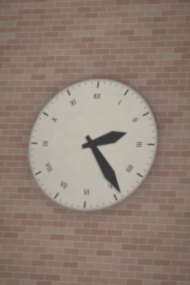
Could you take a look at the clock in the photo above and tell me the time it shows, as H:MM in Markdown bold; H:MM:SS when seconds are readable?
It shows **2:24**
